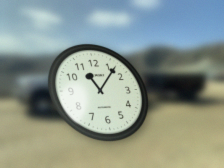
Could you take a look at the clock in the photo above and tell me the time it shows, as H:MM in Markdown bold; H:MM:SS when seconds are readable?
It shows **11:07**
